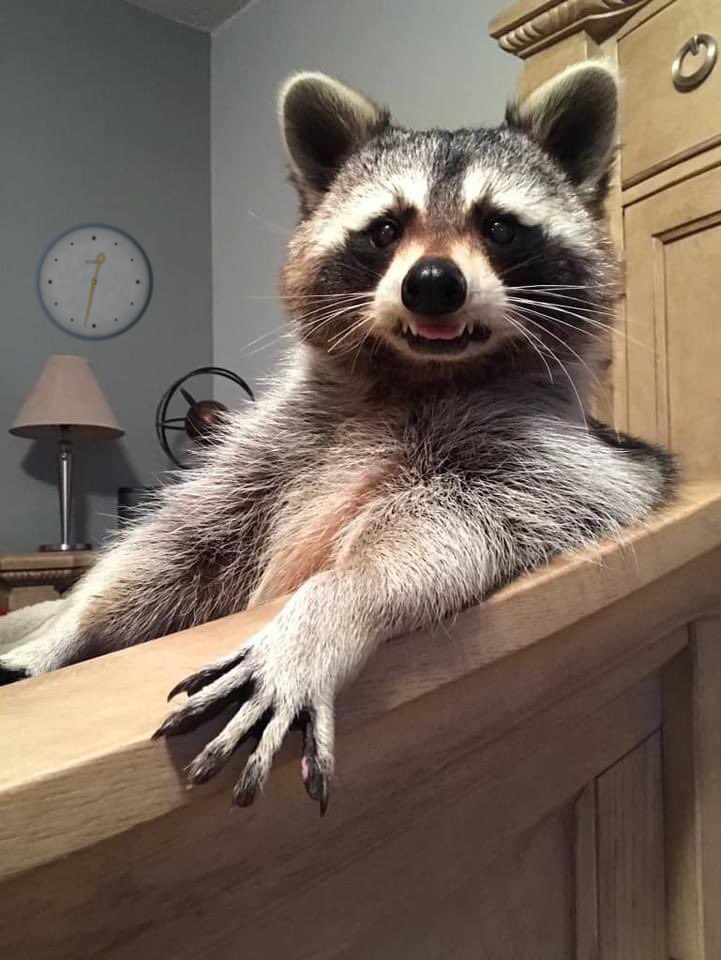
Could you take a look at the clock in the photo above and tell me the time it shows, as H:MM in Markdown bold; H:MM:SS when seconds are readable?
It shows **12:32**
